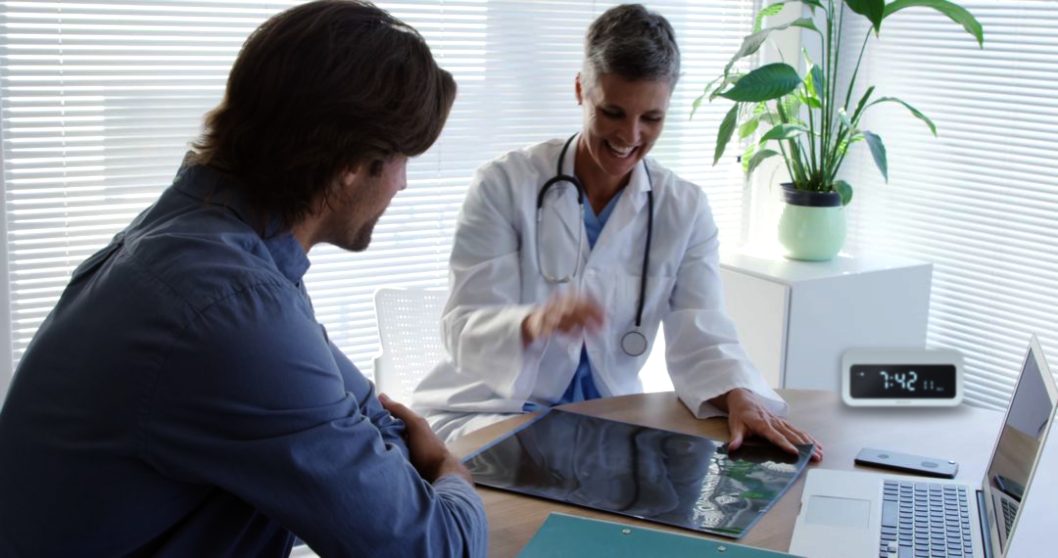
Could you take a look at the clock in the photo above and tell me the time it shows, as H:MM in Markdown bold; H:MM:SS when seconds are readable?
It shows **7:42**
